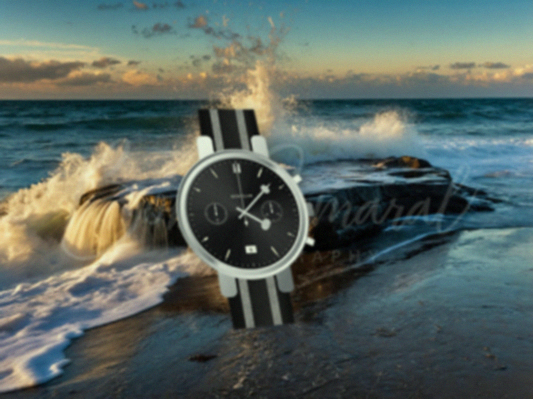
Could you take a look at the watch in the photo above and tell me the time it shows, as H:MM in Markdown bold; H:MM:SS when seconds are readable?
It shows **4:08**
